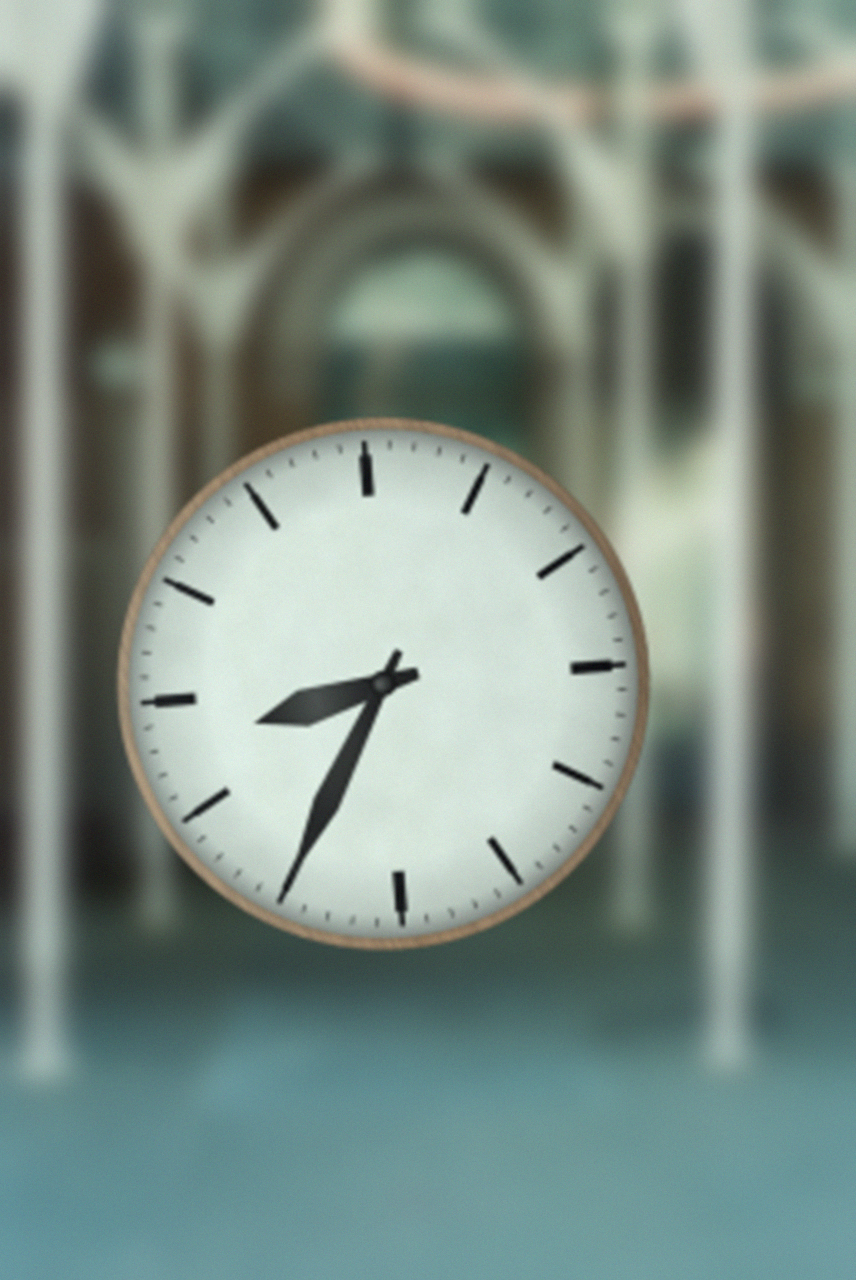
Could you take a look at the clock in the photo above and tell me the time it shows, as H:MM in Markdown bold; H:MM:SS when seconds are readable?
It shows **8:35**
